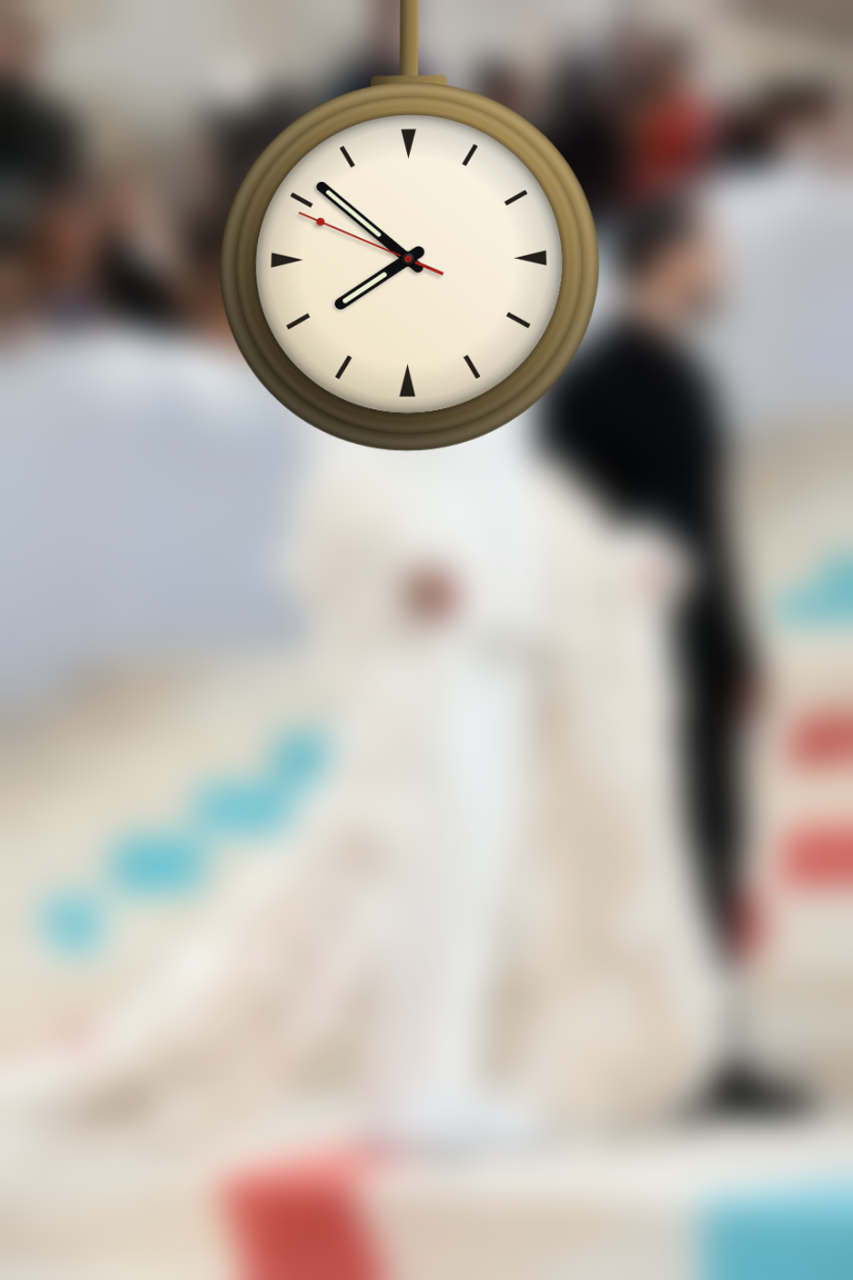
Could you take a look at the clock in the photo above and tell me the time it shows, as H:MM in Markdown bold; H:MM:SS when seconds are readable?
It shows **7:51:49**
